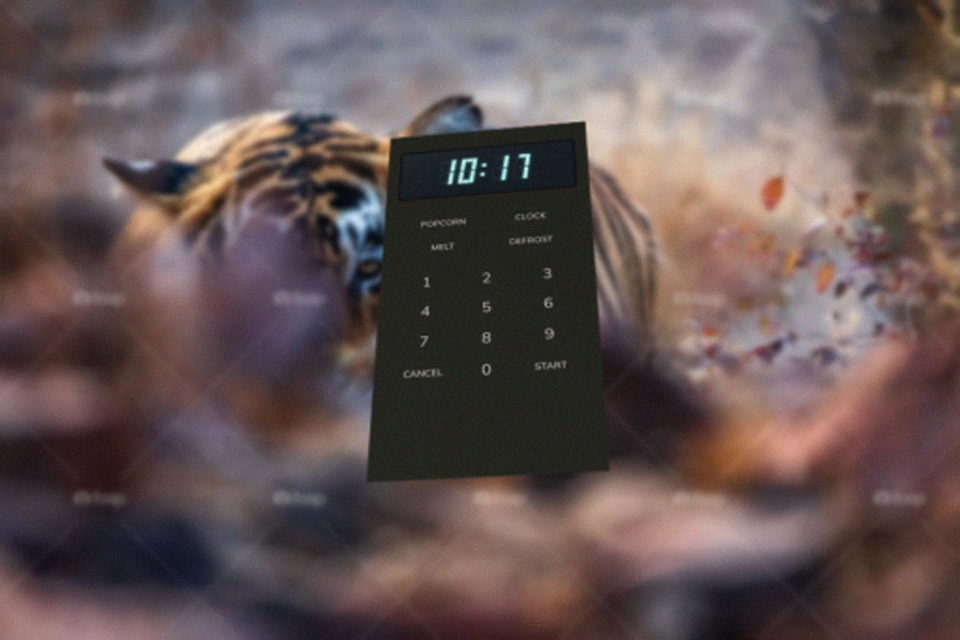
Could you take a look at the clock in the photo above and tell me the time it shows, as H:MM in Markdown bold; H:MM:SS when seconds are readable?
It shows **10:17**
